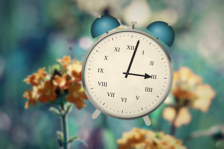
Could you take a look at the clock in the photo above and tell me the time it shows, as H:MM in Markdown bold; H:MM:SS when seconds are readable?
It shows **3:02**
